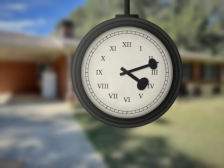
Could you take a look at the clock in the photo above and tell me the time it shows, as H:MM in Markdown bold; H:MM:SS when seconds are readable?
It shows **4:12**
